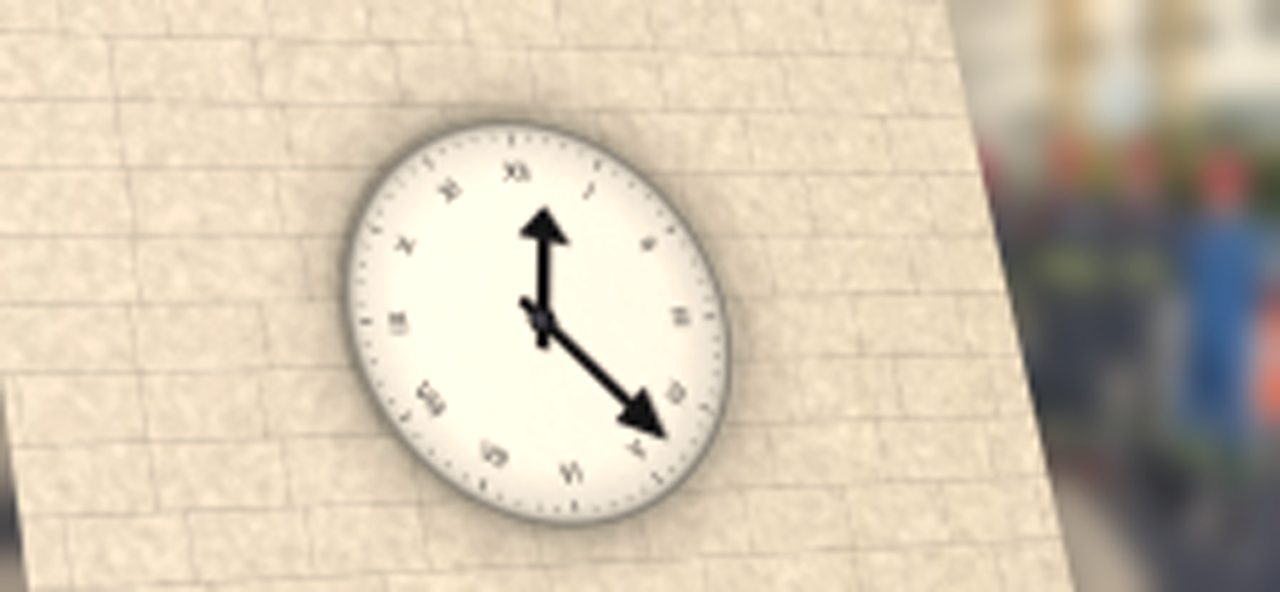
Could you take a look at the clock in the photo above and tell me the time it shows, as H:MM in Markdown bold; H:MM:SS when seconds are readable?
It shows **12:23**
